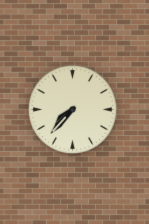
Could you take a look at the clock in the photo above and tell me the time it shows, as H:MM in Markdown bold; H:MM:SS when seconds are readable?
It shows **7:37**
